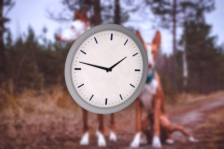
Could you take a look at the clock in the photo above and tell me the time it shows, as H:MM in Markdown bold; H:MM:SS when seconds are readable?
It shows **1:47**
